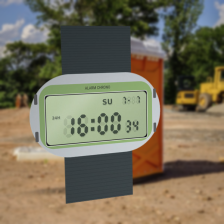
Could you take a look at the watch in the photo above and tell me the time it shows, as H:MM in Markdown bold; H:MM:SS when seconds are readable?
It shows **16:00:34**
